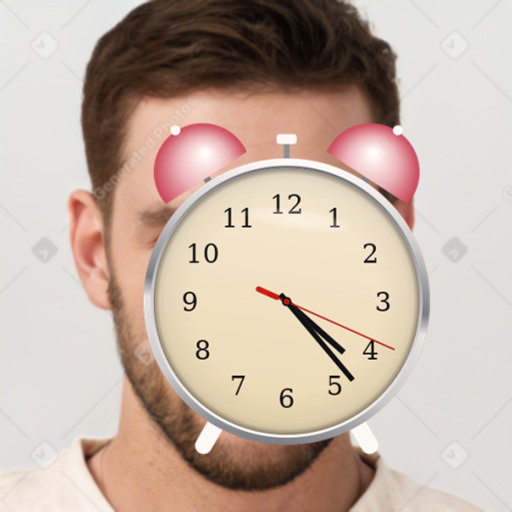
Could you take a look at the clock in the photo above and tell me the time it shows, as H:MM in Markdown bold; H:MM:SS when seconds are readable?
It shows **4:23:19**
